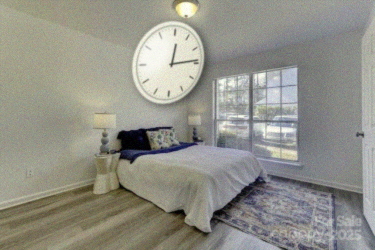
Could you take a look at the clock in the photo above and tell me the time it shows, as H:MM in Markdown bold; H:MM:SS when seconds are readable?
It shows **12:14**
